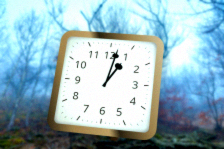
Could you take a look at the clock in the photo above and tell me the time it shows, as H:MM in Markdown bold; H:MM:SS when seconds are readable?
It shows **1:02**
